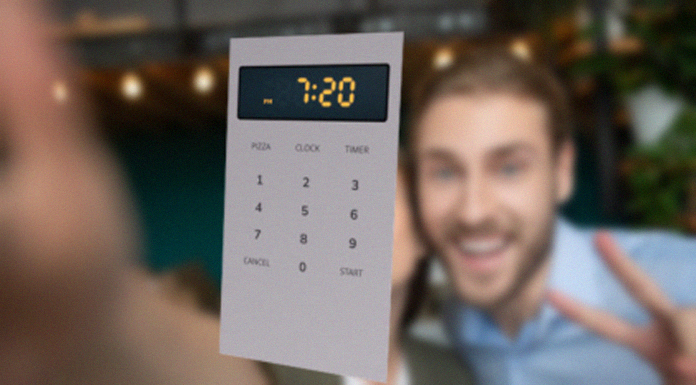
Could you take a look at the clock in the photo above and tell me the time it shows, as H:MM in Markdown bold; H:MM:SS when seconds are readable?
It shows **7:20**
